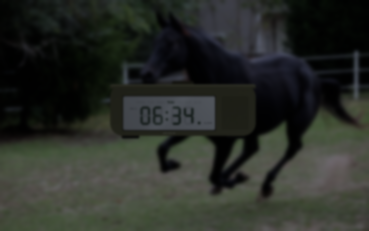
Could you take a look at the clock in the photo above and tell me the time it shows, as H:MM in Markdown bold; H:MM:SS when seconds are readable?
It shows **6:34**
